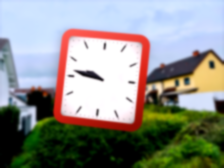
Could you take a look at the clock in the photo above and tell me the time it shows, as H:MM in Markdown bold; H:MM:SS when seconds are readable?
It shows **9:47**
